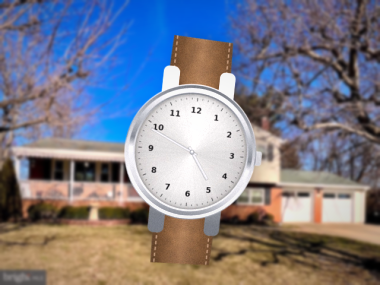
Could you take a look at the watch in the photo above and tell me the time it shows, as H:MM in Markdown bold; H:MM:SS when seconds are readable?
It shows **4:49**
